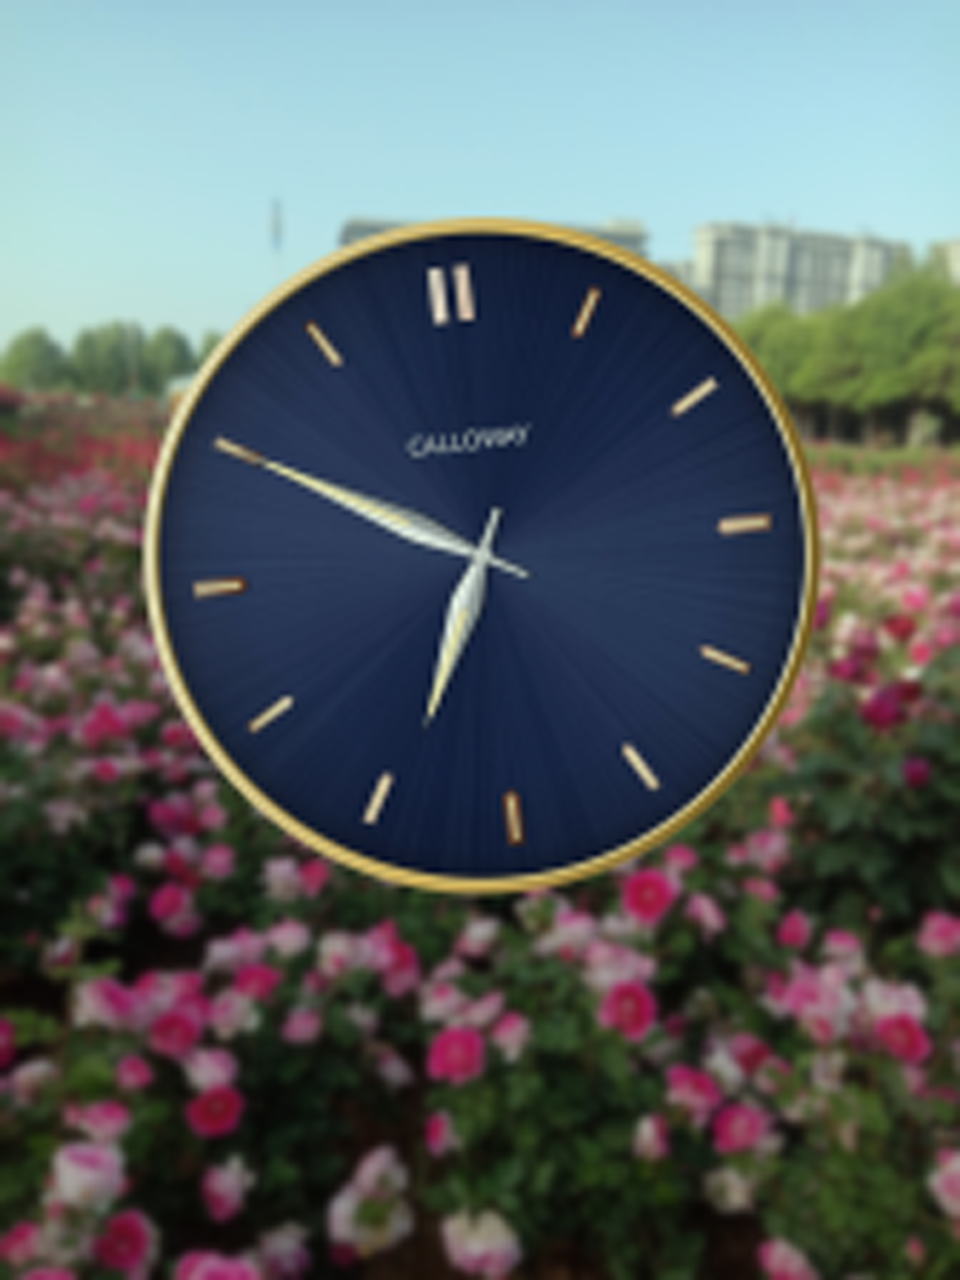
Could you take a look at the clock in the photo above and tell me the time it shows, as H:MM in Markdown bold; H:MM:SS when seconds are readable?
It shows **6:50**
